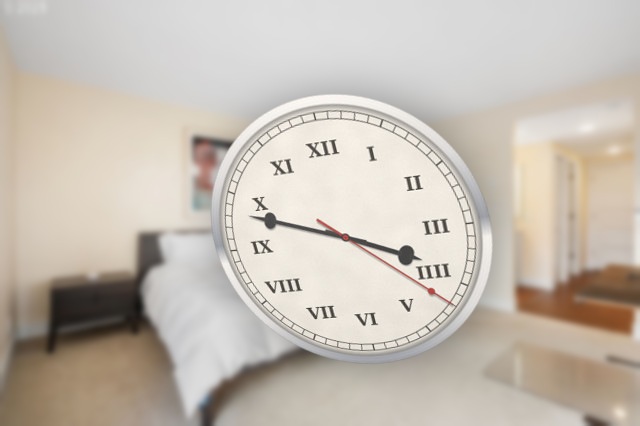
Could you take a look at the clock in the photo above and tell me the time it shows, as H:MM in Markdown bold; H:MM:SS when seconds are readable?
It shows **3:48:22**
